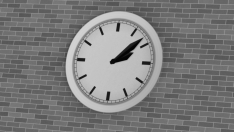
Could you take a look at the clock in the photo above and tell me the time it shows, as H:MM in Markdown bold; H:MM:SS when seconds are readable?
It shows **2:08**
